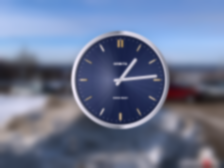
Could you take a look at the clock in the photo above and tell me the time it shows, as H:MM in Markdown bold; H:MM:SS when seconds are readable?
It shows **1:14**
